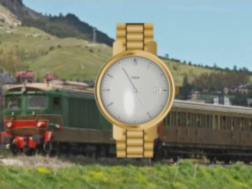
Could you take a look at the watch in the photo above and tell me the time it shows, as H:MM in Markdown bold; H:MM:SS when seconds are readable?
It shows **4:55**
